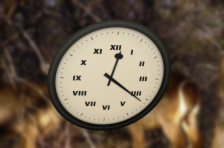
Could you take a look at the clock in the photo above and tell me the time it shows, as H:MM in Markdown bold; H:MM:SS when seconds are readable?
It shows **12:21**
